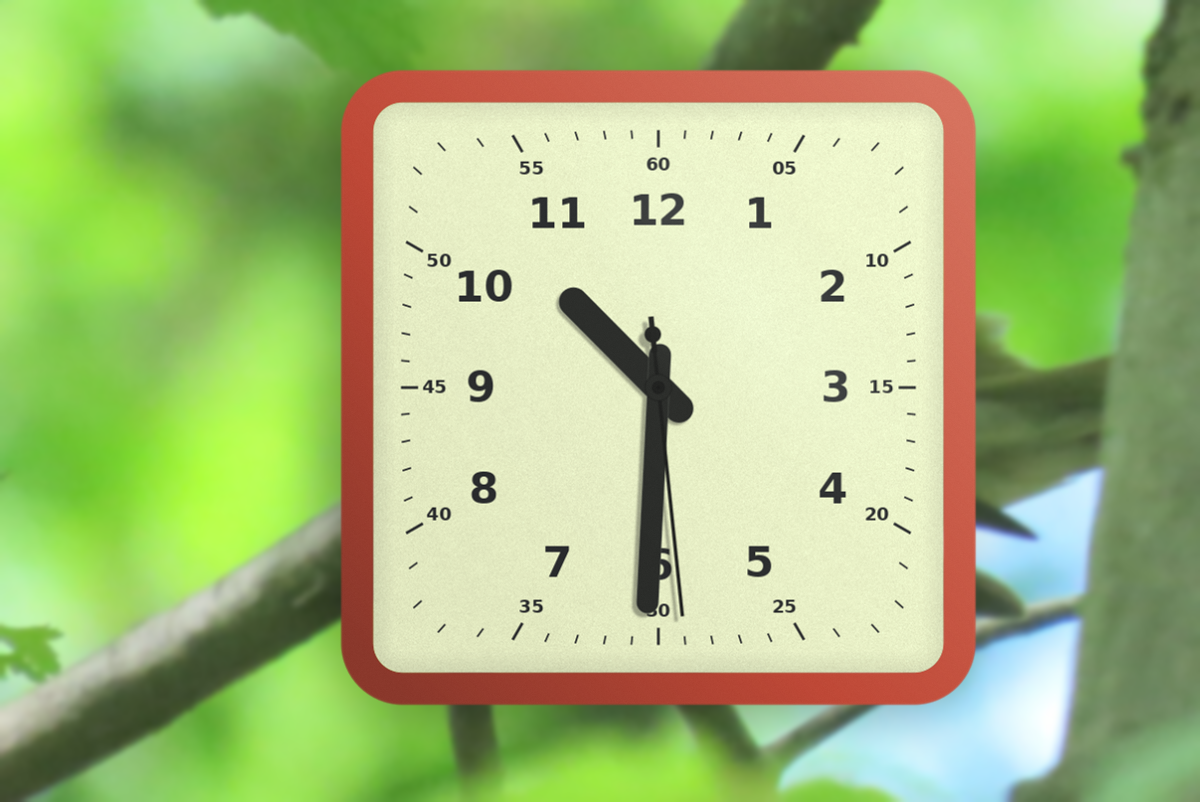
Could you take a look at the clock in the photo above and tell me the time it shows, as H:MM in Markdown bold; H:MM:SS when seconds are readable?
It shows **10:30:29**
